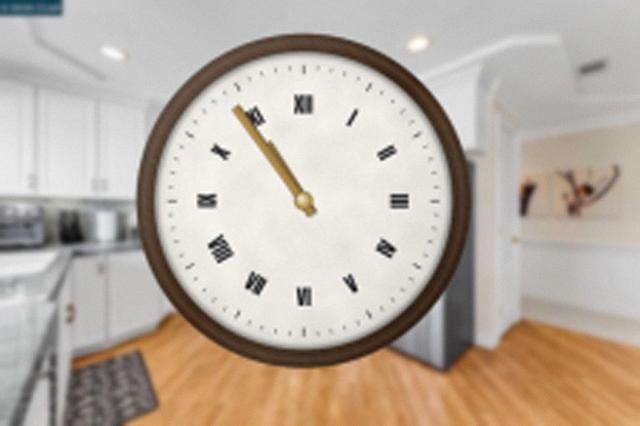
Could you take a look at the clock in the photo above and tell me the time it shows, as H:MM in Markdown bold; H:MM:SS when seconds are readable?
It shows **10:54**
